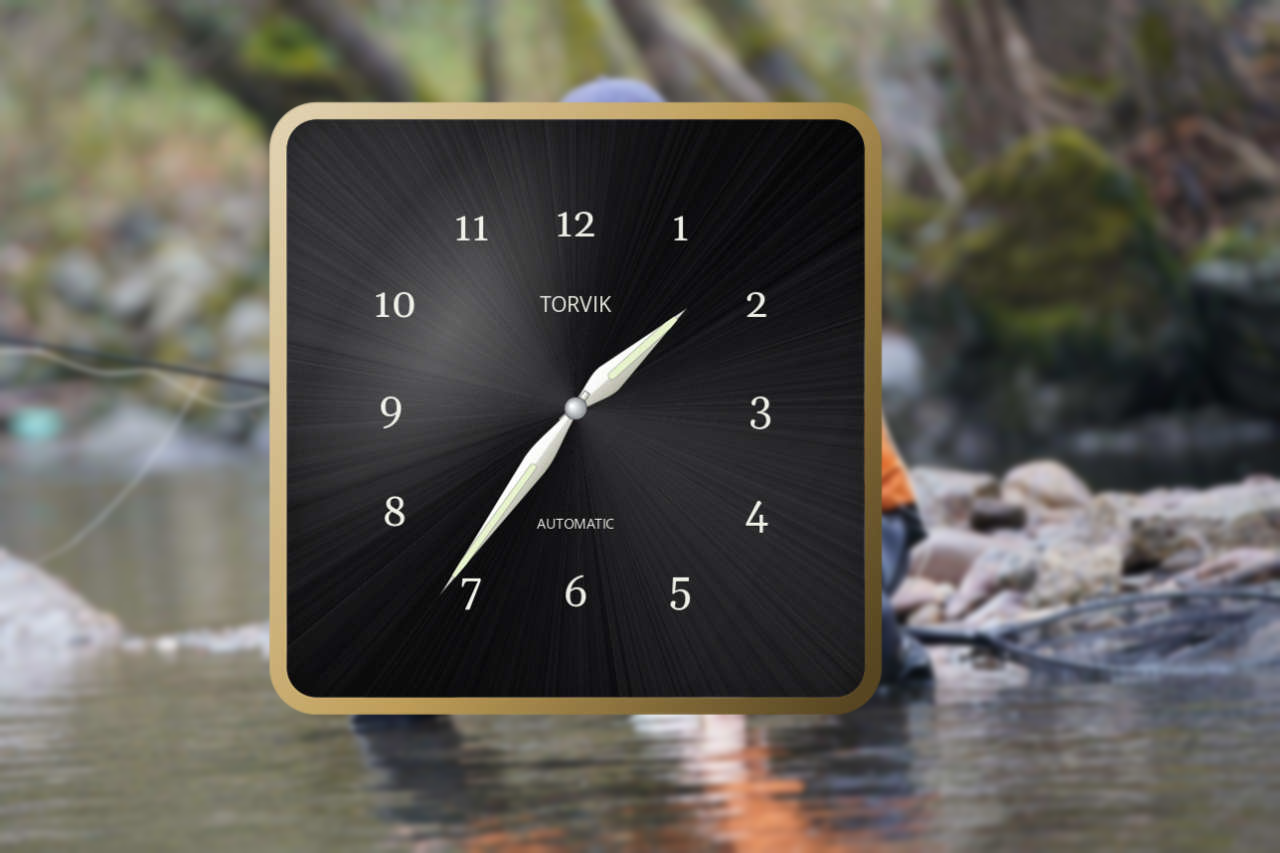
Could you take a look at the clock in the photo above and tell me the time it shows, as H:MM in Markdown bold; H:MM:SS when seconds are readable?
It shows **1:36**
